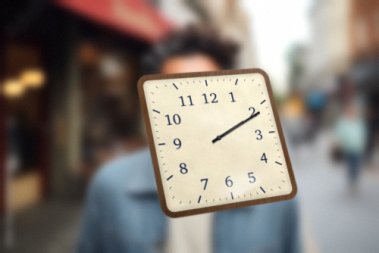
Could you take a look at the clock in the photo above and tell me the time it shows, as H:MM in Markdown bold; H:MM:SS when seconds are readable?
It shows **2:11**
